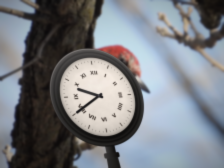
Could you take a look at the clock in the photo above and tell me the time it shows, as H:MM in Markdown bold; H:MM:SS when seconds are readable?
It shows **9:40**
